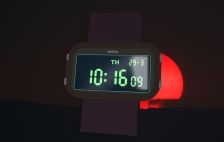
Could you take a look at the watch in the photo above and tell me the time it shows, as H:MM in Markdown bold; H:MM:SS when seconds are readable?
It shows **10:16:09**
